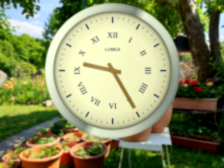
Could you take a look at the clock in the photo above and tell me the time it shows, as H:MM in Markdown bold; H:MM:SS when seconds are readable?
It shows **9:25**
